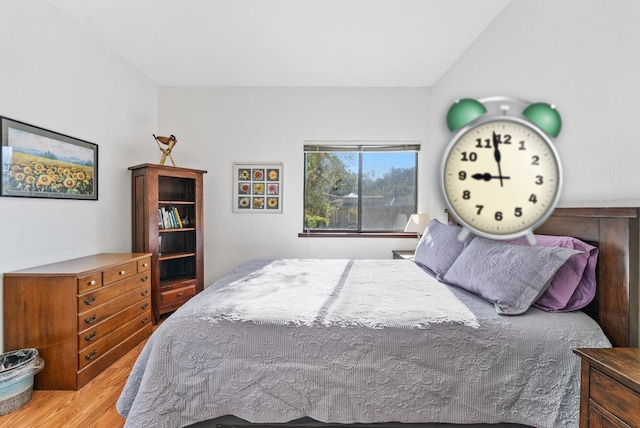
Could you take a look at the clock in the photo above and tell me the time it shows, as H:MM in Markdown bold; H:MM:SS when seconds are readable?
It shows **8:58**
